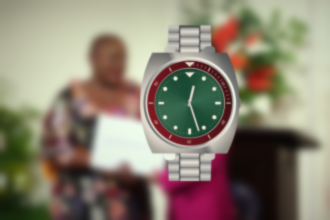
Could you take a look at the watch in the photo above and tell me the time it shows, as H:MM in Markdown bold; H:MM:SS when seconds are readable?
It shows **12:27**
